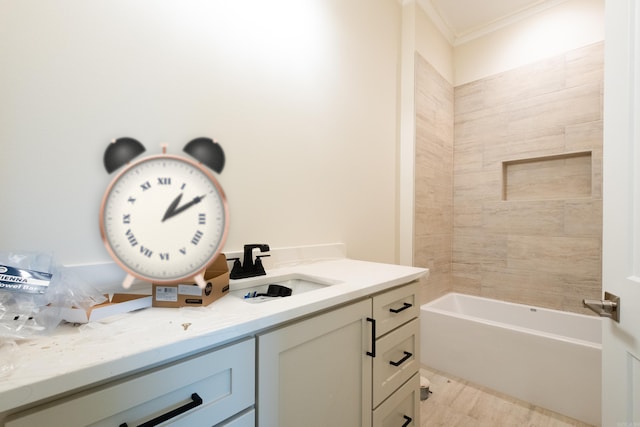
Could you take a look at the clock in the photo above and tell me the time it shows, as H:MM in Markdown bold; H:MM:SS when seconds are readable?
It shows **1:10**
